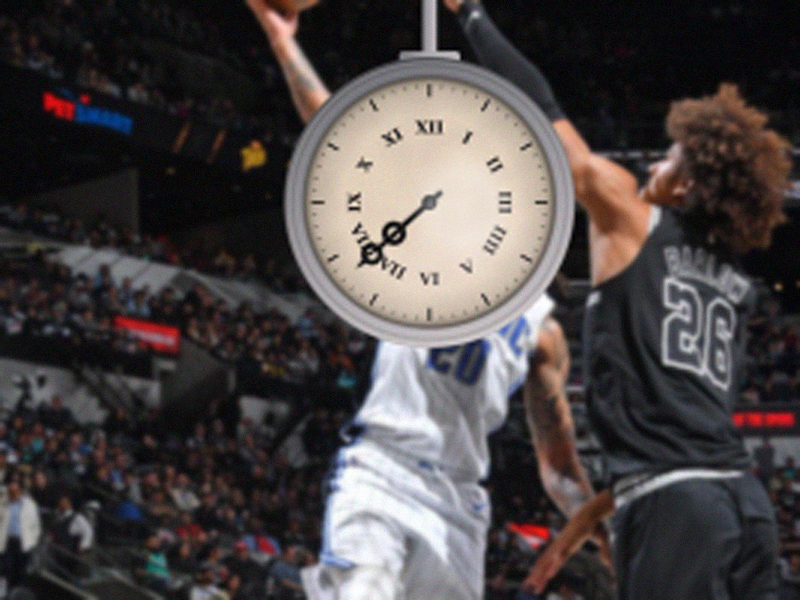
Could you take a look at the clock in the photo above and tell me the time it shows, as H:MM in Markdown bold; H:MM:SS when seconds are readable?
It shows **7:38**
